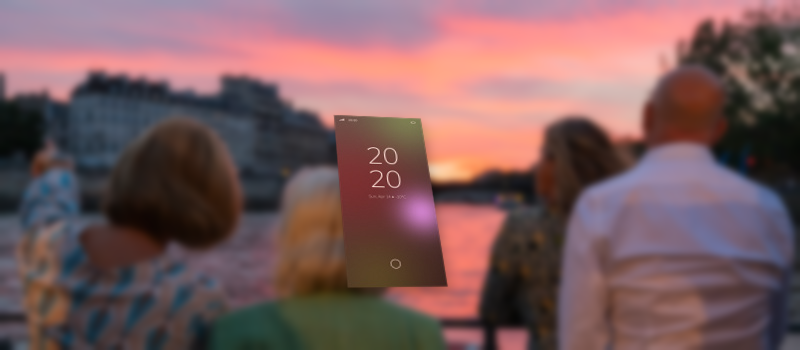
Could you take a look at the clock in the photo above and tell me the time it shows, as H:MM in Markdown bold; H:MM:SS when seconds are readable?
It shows **20:20**
